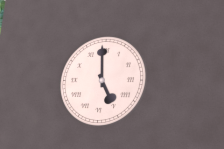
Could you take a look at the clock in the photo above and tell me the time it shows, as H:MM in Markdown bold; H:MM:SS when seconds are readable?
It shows **4:59**
